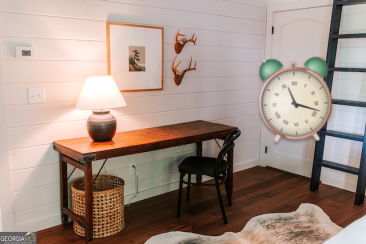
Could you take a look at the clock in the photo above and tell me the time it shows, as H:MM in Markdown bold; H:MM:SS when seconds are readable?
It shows **11:18**
